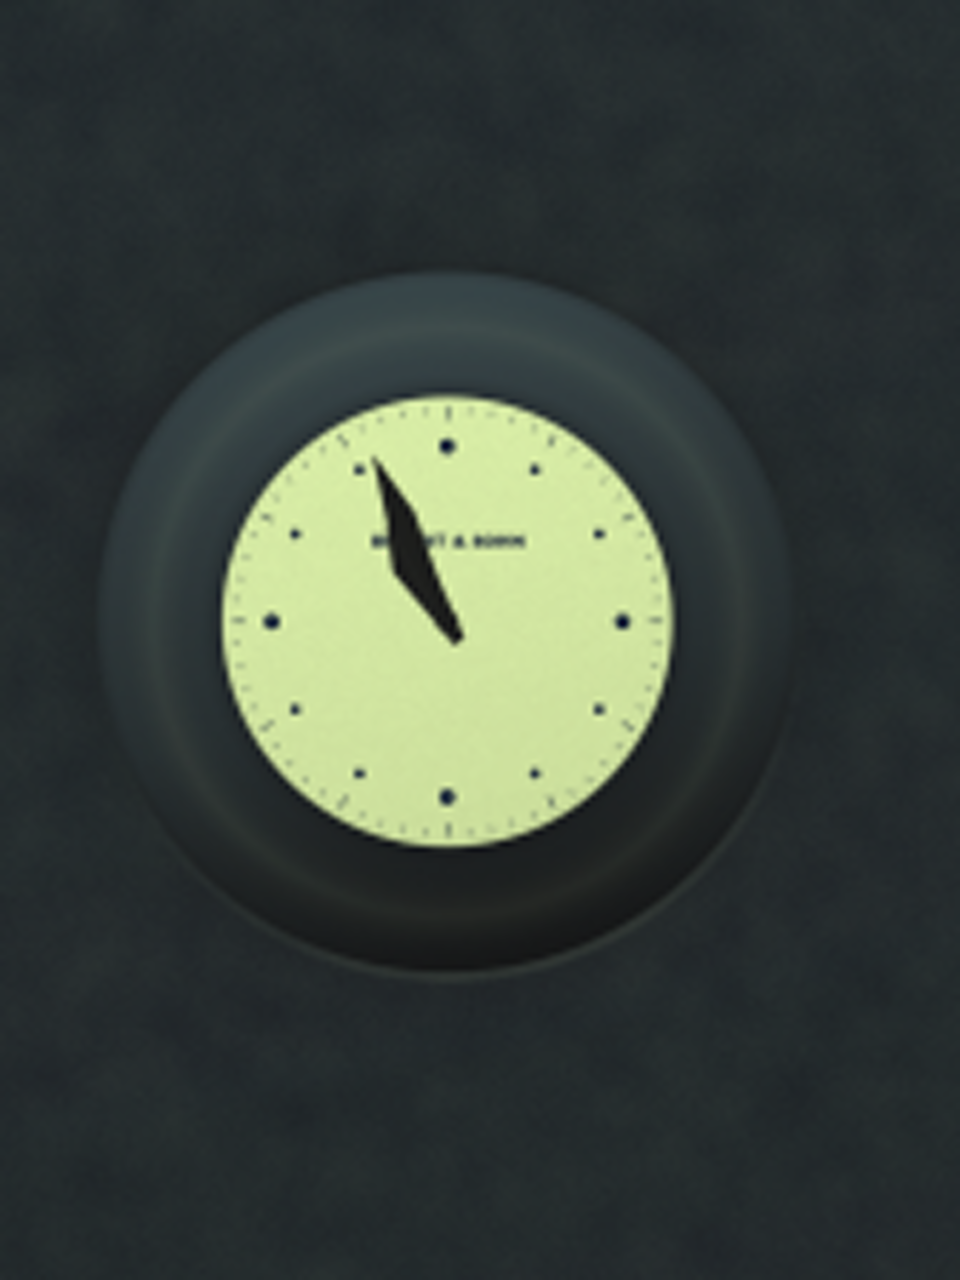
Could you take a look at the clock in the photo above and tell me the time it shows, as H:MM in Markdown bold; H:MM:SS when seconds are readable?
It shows **10:56**
